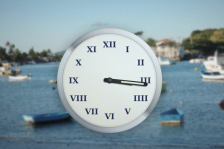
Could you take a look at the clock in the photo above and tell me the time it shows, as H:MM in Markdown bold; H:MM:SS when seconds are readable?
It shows **3:16**
